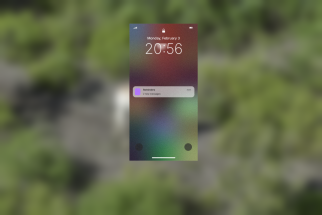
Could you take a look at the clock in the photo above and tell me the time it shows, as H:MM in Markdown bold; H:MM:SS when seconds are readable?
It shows **20:56**
